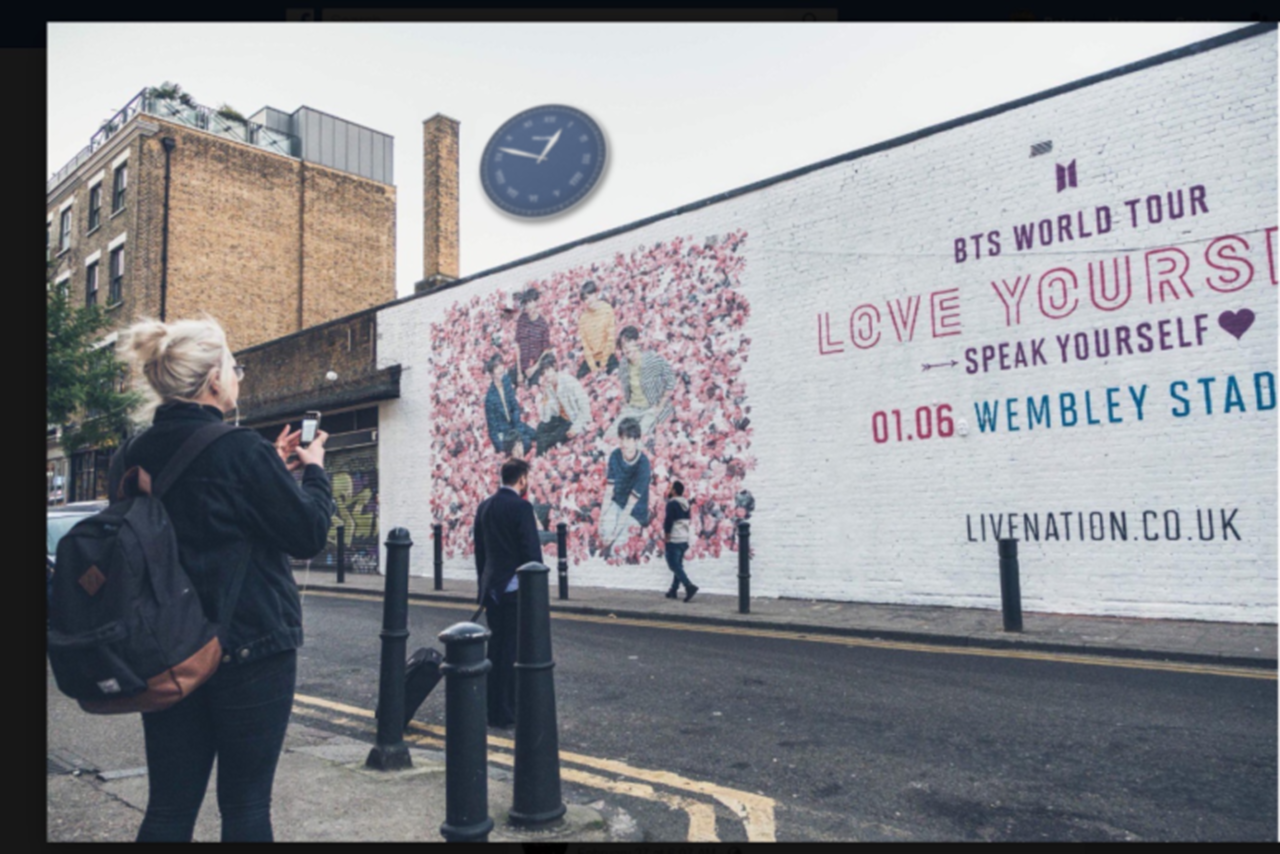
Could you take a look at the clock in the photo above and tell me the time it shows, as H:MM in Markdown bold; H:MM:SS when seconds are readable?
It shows **12:47**
